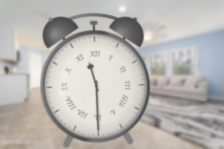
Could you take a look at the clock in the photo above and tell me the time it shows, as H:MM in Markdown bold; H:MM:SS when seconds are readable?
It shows **11:30**
